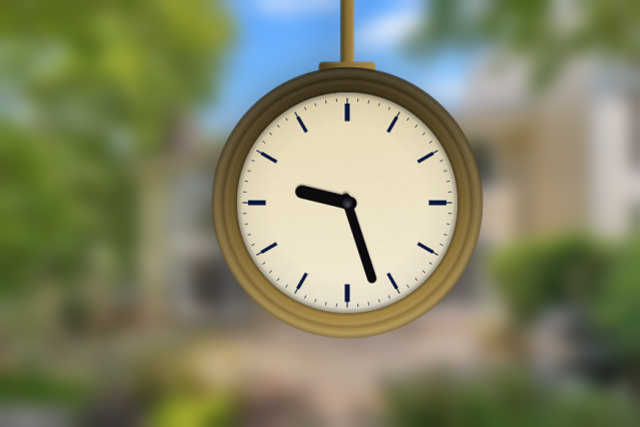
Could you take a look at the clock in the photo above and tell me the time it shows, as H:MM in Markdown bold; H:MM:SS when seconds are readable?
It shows **9:27**
